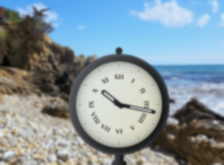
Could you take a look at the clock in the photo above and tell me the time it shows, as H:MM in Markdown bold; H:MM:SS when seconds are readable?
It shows **10:17**
